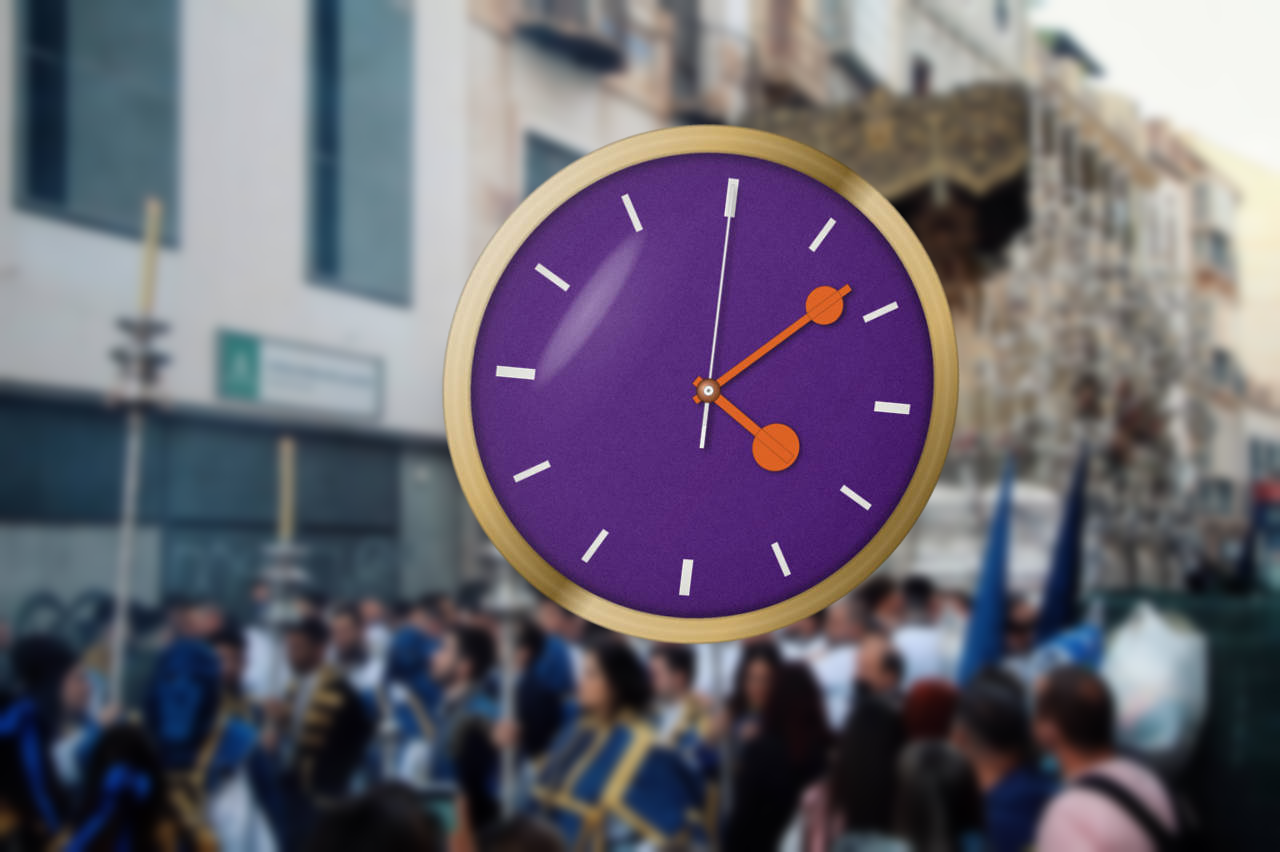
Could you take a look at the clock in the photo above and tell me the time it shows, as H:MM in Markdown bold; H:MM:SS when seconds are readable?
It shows **4:08:00**
